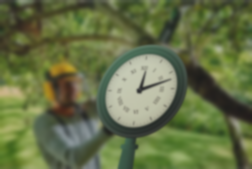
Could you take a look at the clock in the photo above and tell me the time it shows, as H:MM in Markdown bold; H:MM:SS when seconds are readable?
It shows **12:12**
